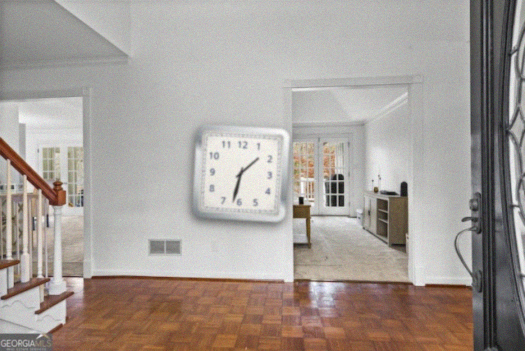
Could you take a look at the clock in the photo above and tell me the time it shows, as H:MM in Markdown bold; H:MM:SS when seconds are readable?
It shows **1:32**
